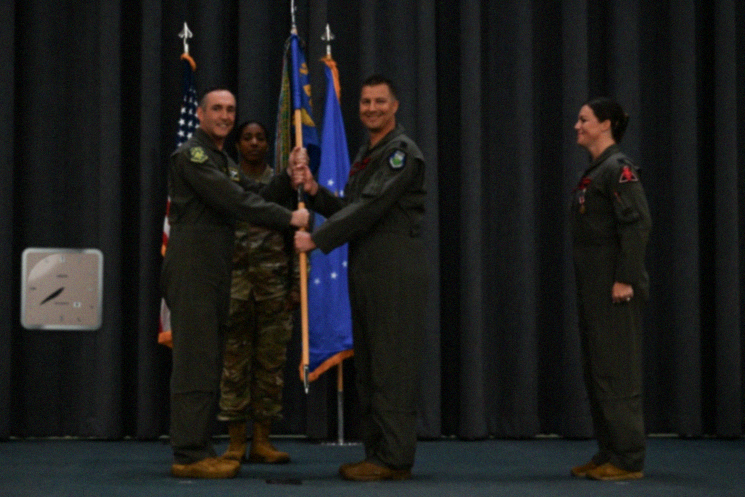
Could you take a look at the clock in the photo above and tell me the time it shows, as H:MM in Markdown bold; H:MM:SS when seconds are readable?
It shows **7:39**
